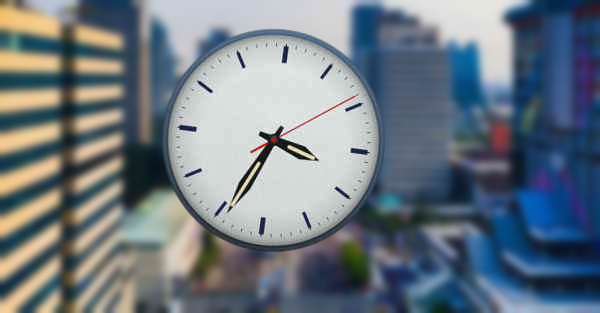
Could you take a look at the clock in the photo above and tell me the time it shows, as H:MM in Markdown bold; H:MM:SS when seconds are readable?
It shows **3:34:09**
